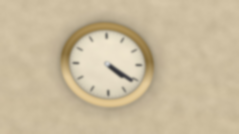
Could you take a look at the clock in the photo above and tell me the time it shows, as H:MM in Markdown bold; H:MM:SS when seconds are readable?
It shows **4:21**
